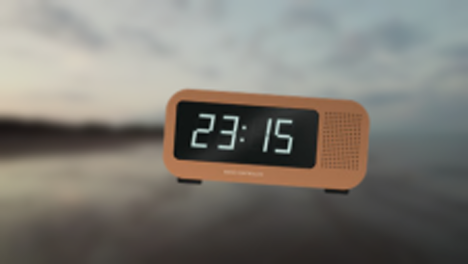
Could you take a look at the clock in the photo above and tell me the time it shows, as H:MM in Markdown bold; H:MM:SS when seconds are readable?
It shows **23:15**
